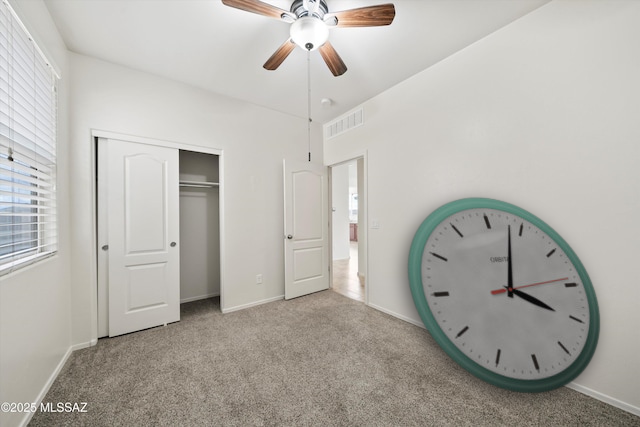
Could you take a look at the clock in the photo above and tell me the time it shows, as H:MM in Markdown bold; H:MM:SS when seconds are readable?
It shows **4:03:14**
